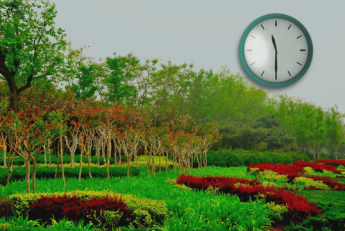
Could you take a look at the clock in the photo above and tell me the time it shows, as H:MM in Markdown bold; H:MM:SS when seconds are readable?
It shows **11:30**
